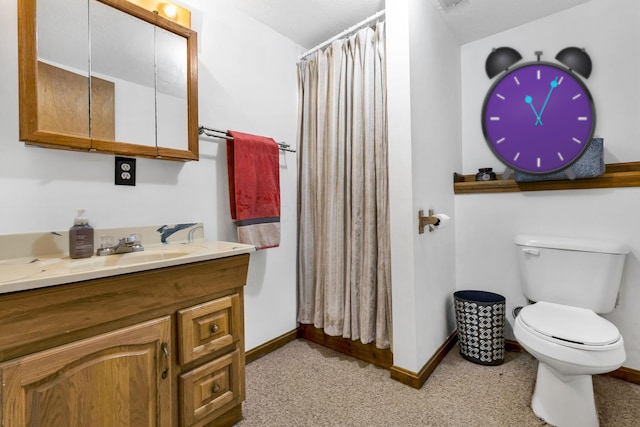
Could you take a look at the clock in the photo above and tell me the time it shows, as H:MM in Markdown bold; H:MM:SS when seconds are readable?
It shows **11:04**
